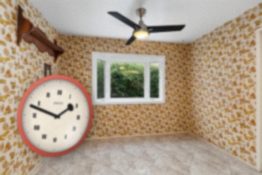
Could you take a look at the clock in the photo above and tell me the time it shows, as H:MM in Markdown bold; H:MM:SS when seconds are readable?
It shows **1:48**
